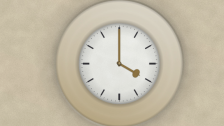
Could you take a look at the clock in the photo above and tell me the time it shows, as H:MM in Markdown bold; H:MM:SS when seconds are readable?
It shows **4:00**
